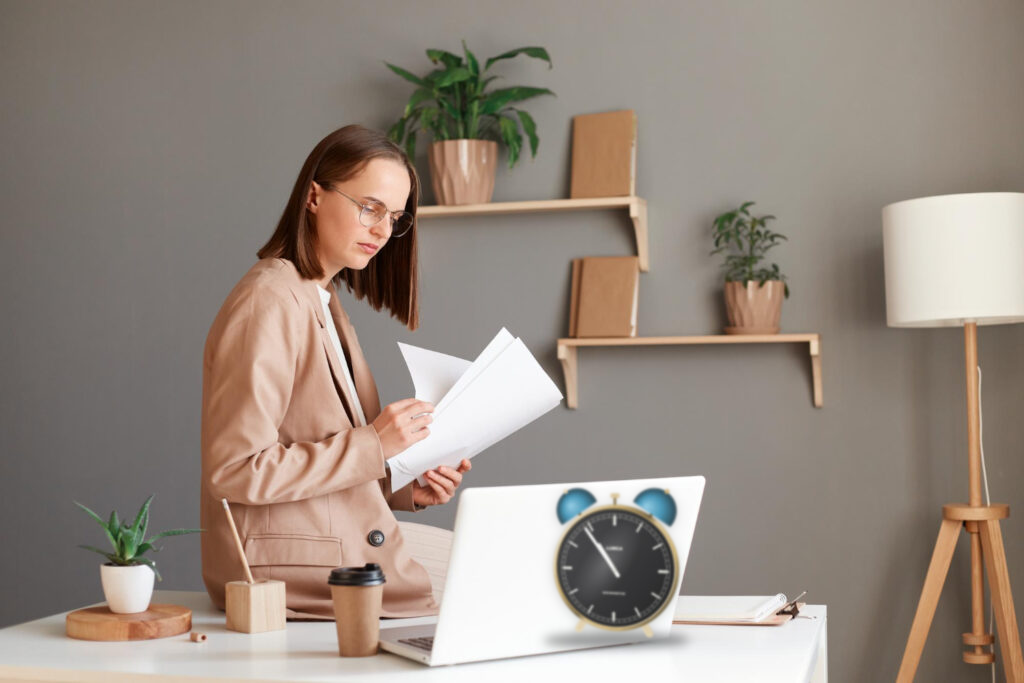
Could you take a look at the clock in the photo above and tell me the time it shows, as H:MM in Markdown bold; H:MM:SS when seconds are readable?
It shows **10:54**
